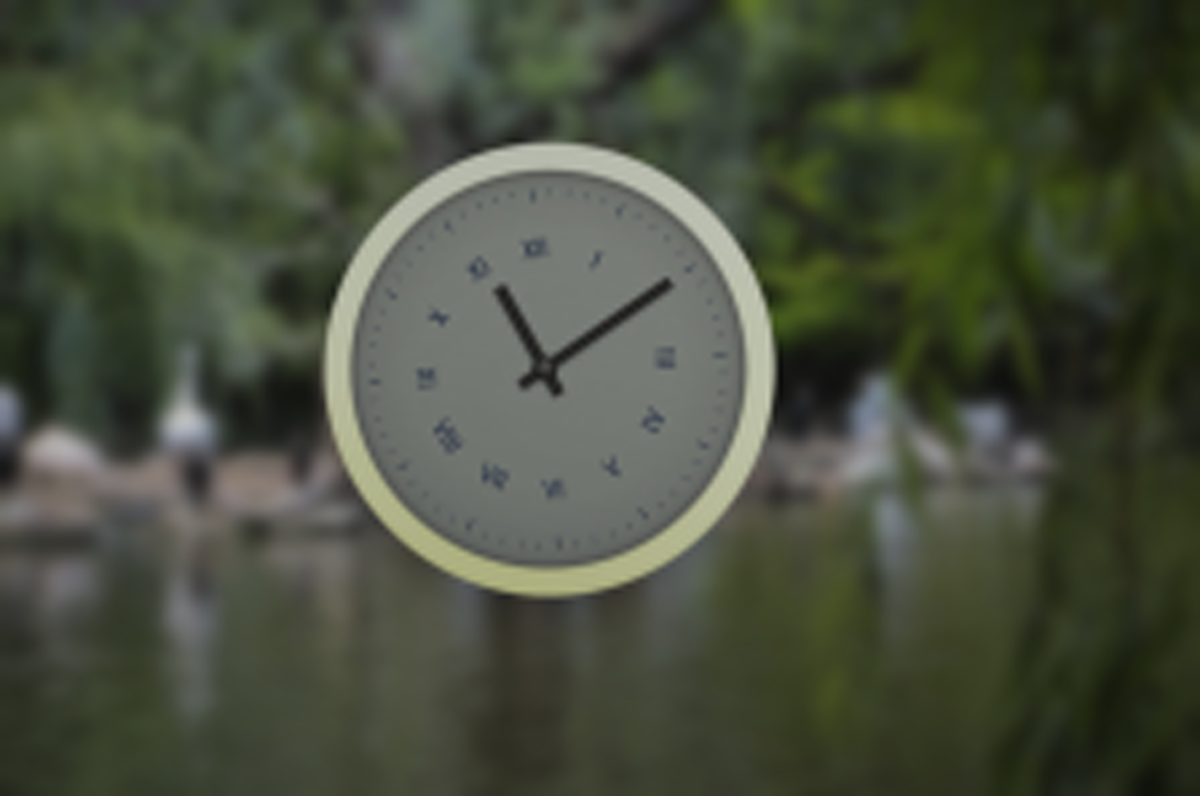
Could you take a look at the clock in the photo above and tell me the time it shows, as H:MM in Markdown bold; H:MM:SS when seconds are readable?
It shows **11:10**
